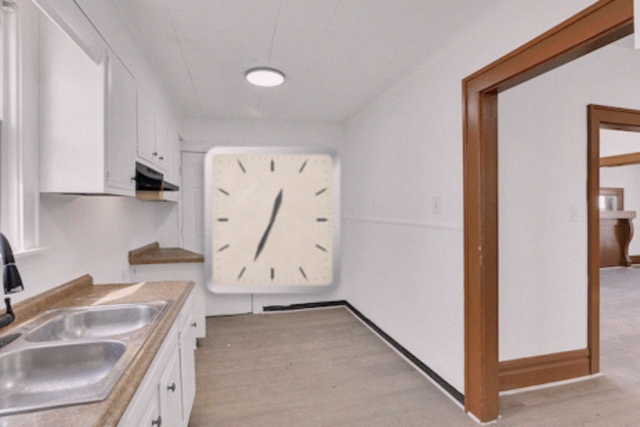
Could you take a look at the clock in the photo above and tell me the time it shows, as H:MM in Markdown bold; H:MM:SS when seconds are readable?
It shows **12:34**
